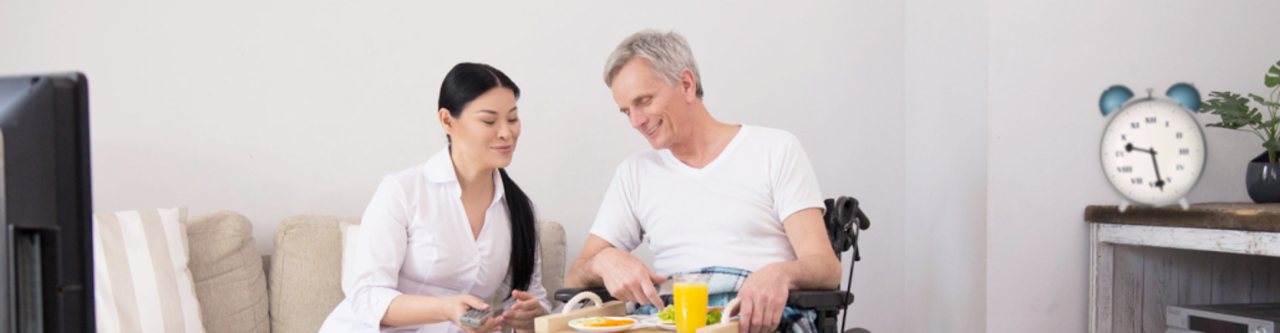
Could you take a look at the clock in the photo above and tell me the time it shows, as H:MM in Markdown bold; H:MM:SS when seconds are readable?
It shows **9:28**
